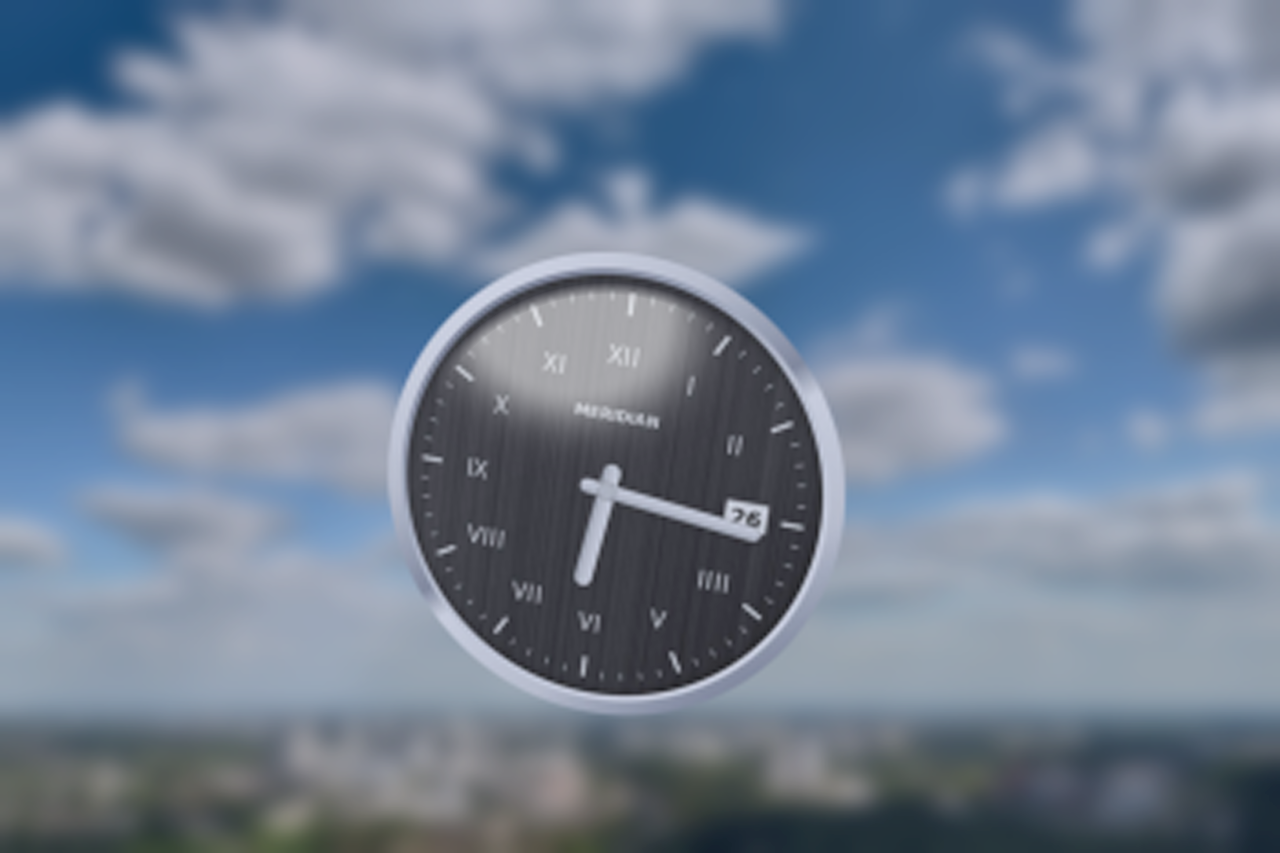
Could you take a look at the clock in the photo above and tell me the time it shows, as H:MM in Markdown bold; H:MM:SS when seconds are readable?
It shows **6:16**
